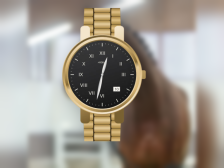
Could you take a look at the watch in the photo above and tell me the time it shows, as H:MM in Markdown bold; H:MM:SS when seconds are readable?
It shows **12:32**
